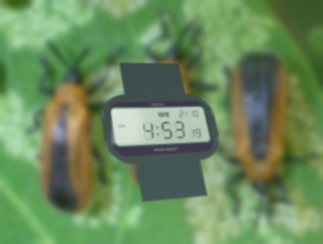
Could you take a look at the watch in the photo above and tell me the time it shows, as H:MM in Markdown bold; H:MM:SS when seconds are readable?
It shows **4:53**
